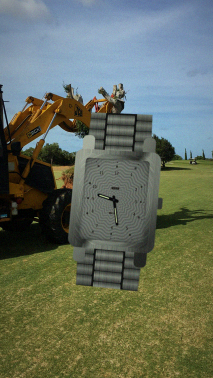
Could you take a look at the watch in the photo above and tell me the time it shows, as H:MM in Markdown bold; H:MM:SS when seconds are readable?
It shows **9:28**
